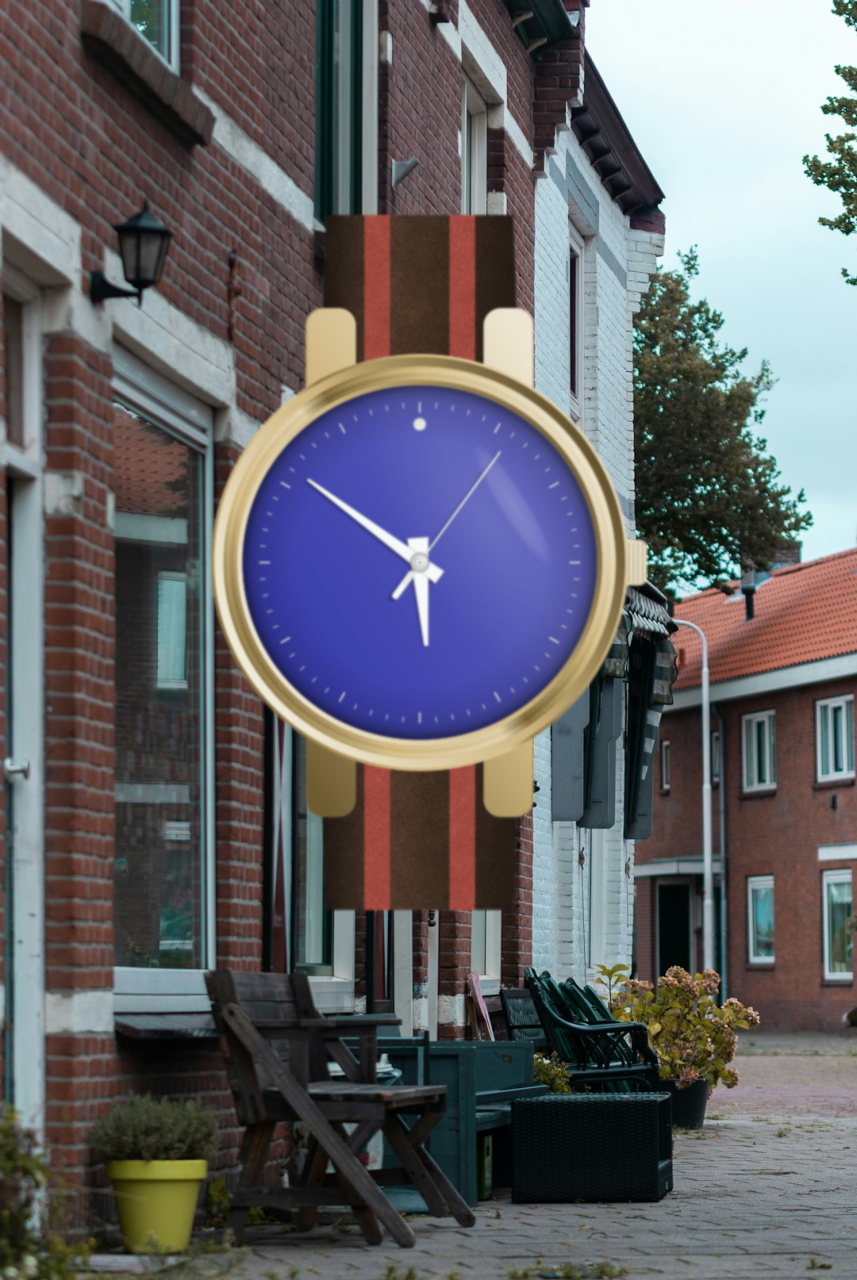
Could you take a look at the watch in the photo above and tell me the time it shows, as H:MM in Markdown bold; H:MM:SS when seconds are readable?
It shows **5:51:06**
